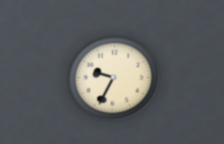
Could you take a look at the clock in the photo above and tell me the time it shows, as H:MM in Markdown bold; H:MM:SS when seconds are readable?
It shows **9:34**
